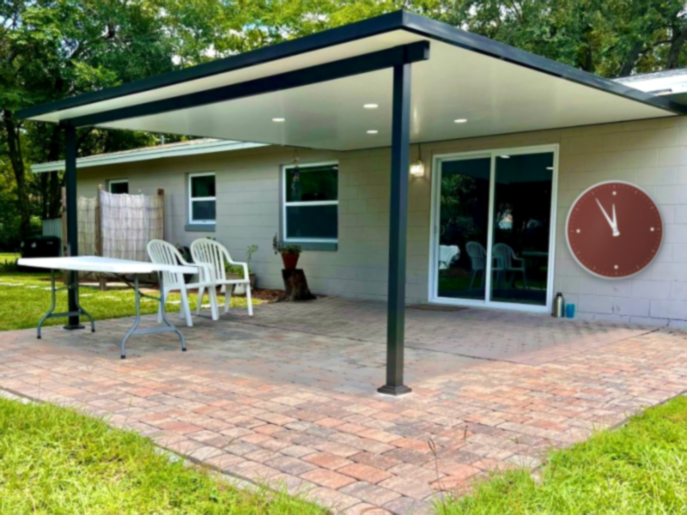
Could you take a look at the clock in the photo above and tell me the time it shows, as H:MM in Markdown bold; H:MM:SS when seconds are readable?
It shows **11:55**
